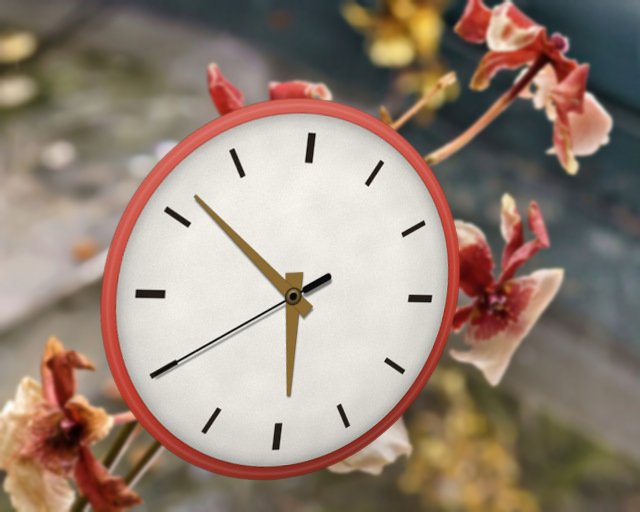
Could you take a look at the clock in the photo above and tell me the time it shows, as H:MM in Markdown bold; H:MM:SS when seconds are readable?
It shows **5:51:40**
